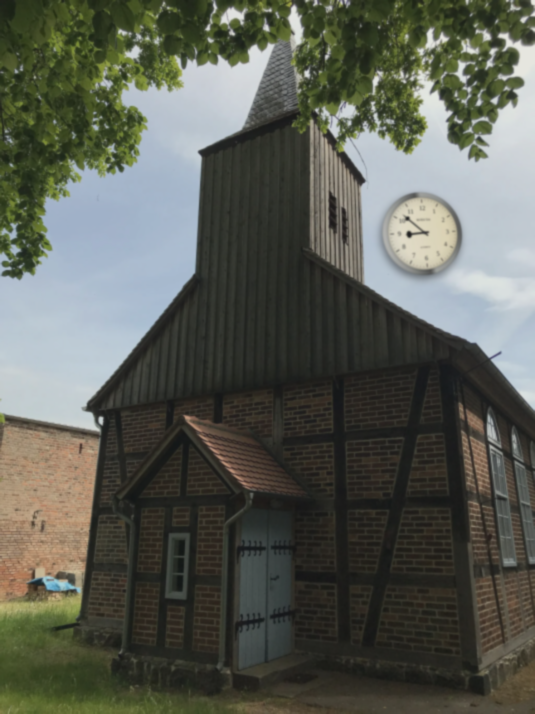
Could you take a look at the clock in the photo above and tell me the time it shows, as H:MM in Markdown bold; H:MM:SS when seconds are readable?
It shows **8:52**
